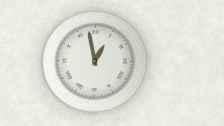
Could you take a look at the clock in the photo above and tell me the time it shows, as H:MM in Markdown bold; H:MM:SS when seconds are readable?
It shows **12:58**
